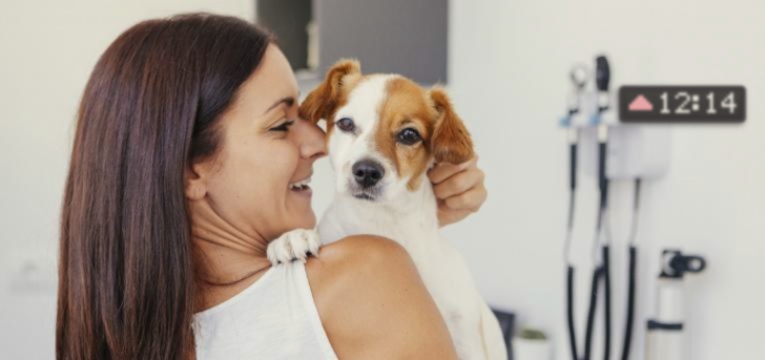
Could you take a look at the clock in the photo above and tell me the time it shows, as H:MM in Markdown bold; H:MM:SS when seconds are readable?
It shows **12:14**
